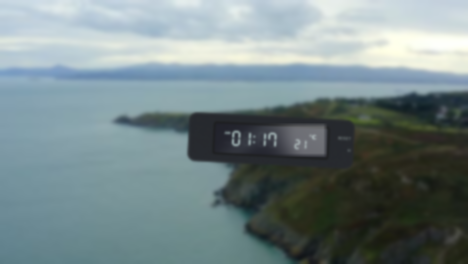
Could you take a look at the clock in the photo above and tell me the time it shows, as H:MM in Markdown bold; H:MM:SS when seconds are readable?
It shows **1:17**
